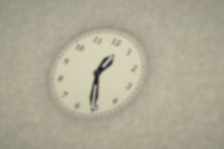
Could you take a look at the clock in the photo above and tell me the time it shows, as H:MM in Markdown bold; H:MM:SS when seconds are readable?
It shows **12:26**
